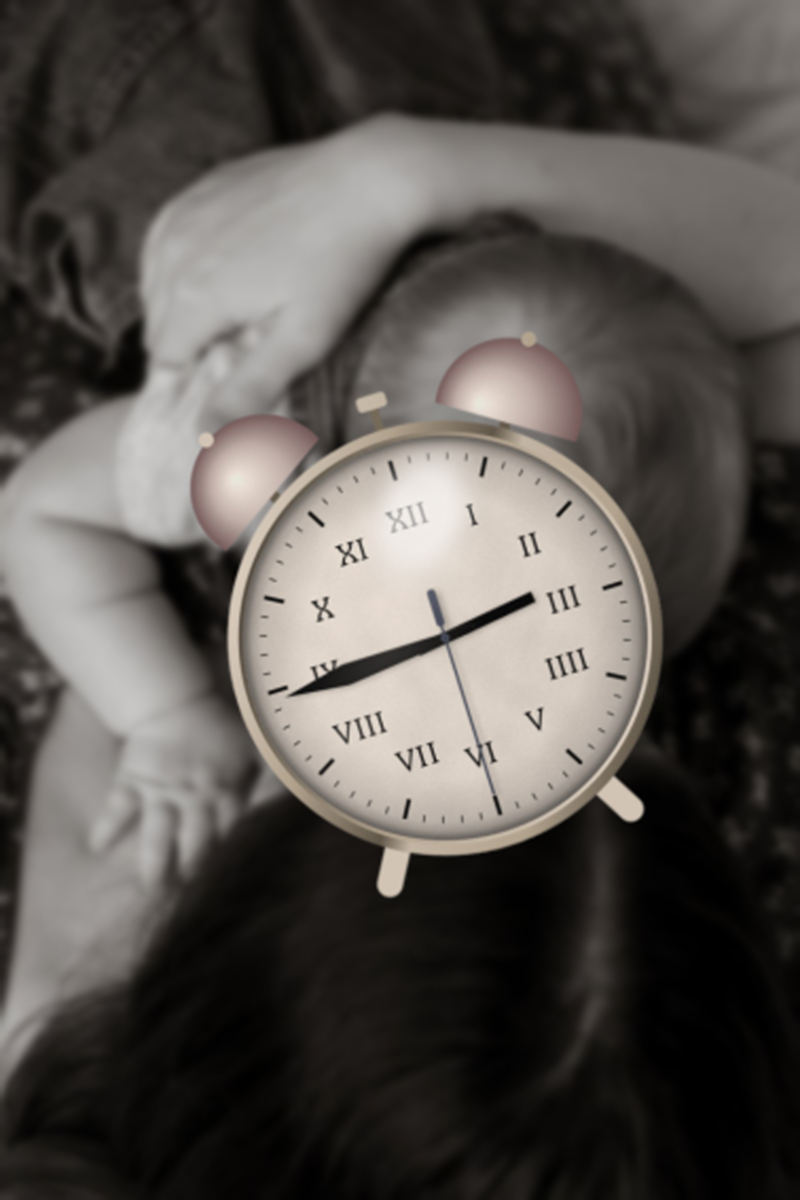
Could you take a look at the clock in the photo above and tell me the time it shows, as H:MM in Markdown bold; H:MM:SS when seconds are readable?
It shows **2:44:30**
